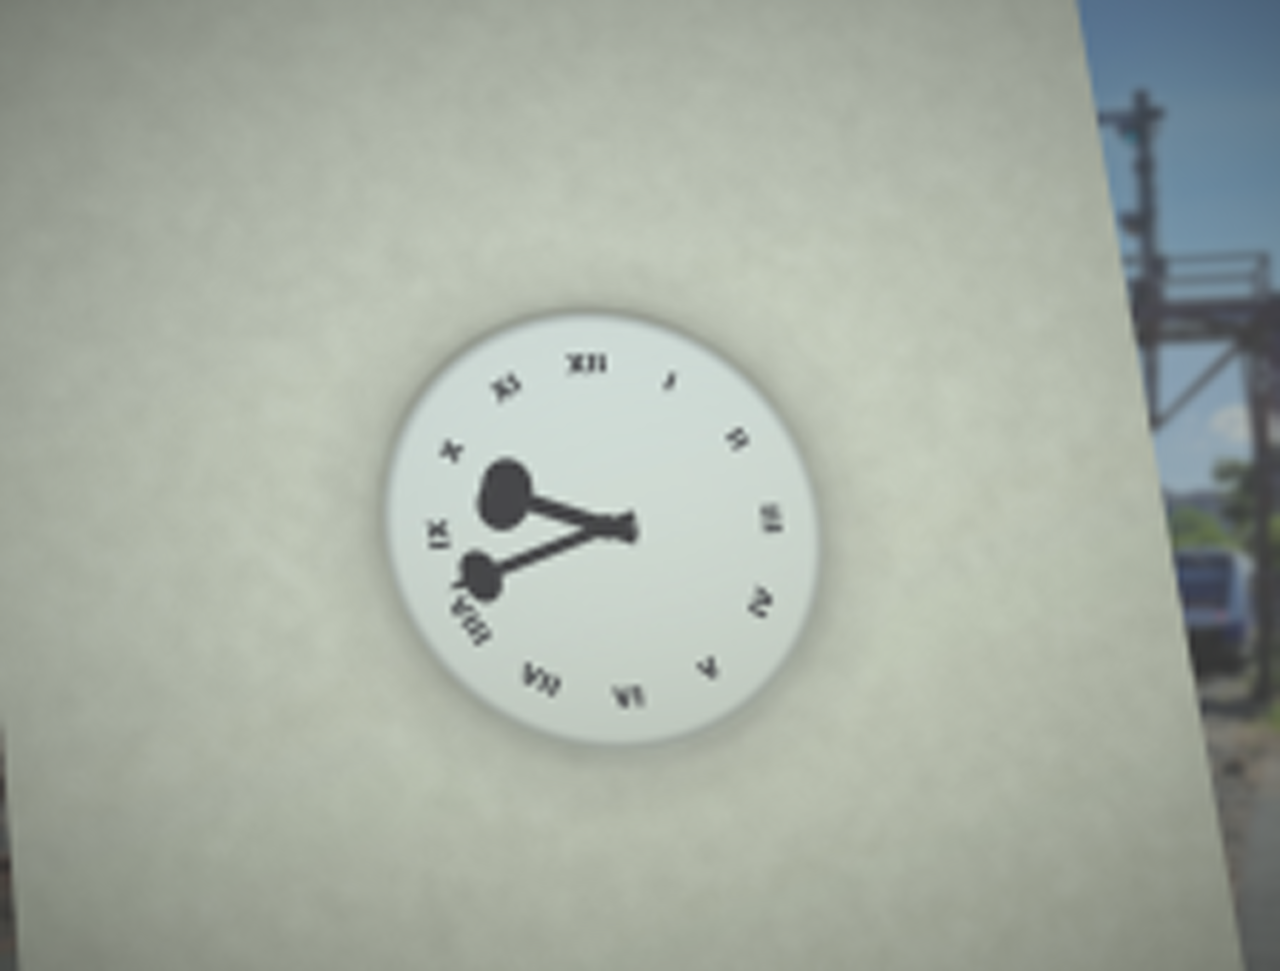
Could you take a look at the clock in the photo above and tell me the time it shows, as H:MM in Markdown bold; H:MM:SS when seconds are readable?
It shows **9:42**
